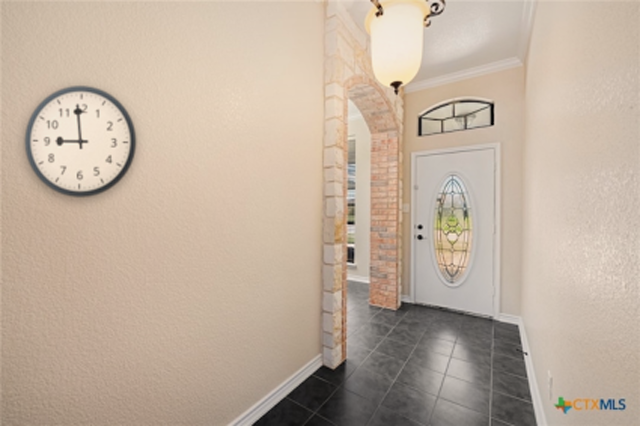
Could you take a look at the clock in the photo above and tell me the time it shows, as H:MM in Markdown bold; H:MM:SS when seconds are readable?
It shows **8:59**
